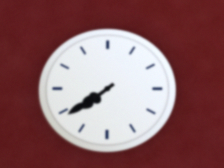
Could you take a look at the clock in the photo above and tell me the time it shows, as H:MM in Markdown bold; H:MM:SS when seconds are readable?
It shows **7:39**
